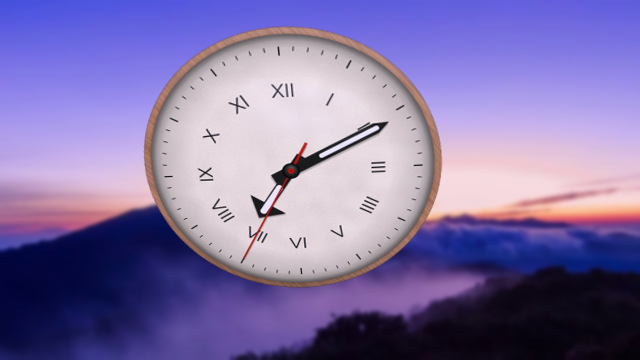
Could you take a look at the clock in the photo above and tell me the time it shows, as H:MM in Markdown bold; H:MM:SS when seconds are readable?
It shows **7:10:35**
